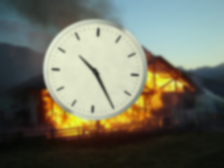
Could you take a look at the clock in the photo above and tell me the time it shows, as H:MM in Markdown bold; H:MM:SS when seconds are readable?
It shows **10:25**
